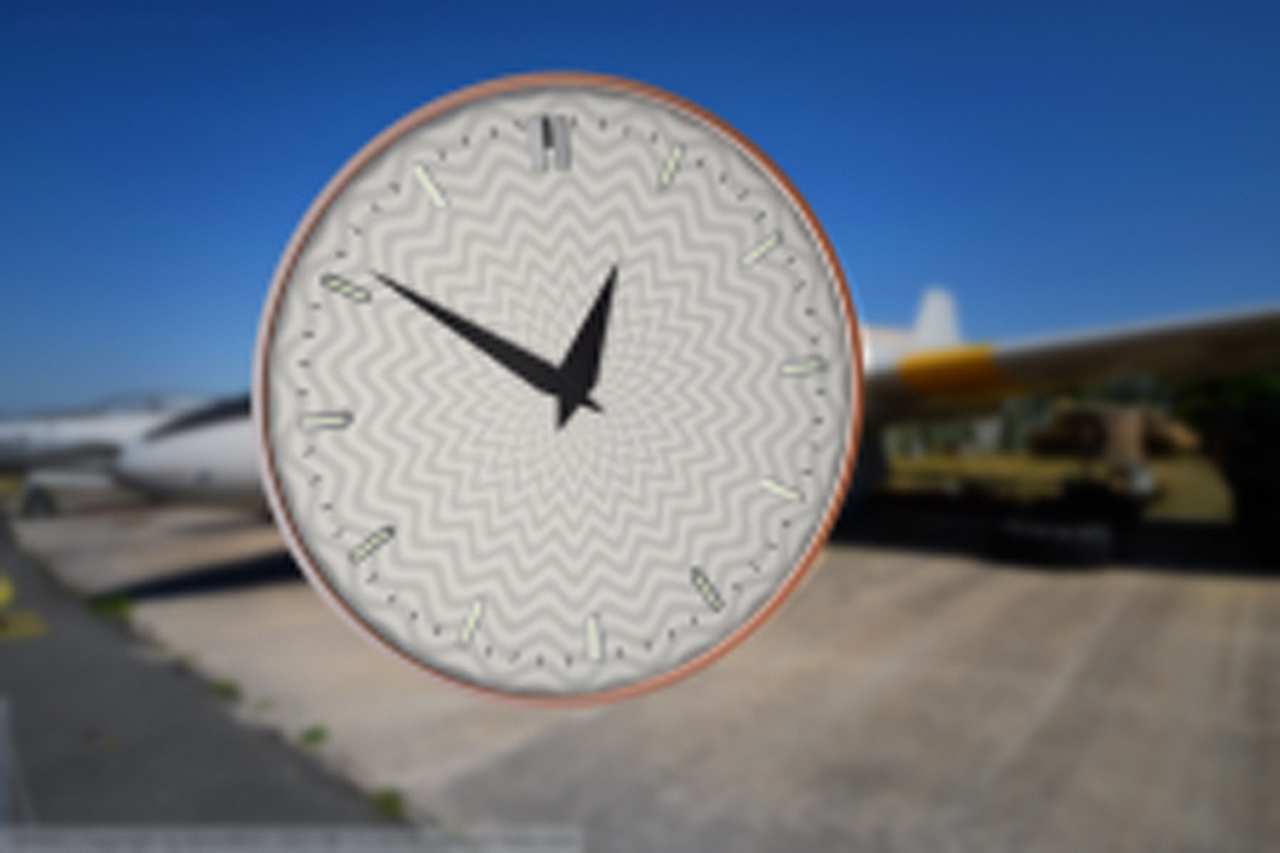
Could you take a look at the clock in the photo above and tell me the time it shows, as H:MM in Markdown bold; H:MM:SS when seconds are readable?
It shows **12:51**
